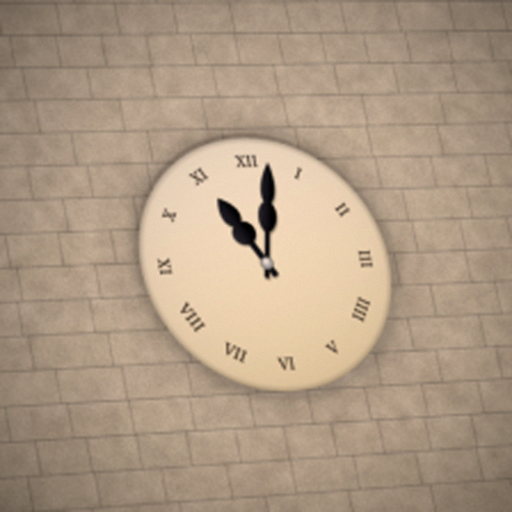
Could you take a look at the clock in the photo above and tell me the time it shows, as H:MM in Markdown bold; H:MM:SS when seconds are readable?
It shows **11:02**
